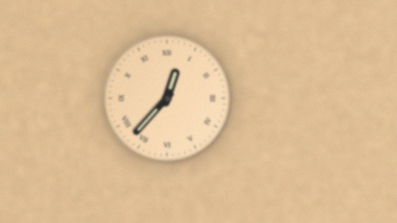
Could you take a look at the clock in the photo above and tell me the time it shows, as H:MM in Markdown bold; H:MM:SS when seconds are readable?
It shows **12:37**
